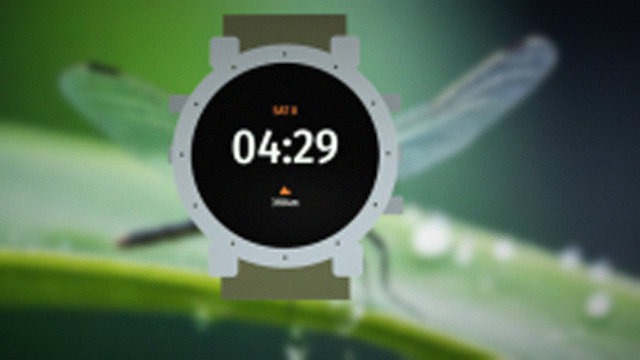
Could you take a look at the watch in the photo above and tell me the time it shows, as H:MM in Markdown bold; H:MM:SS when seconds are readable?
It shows **4:29**
